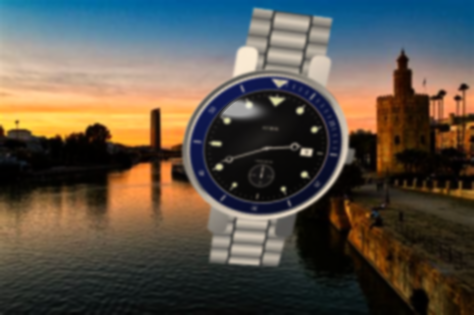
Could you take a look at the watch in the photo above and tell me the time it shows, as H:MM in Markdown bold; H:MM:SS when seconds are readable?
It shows **2:41**
